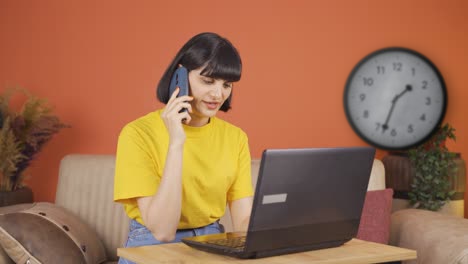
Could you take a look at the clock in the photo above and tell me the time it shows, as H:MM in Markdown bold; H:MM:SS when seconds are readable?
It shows **1:33**
